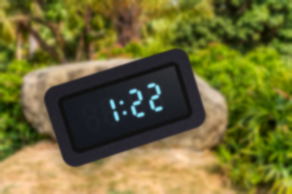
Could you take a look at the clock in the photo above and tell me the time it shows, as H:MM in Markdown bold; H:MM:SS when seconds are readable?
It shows **1:22**
